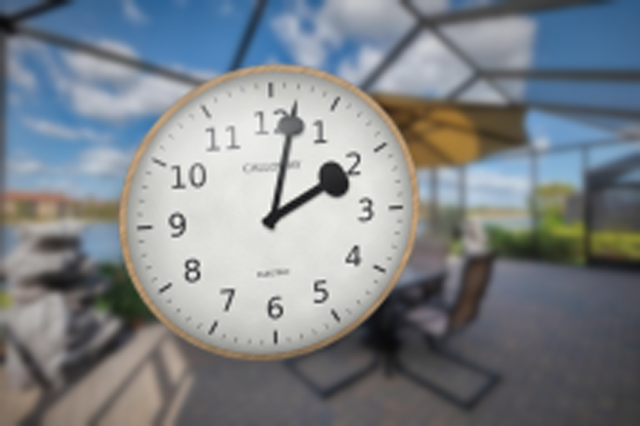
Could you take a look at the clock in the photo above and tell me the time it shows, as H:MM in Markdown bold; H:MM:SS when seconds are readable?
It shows **2:02**
